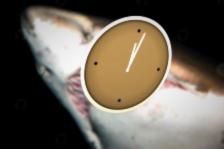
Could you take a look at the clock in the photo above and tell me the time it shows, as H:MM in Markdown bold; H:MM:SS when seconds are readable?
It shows **12:02**
